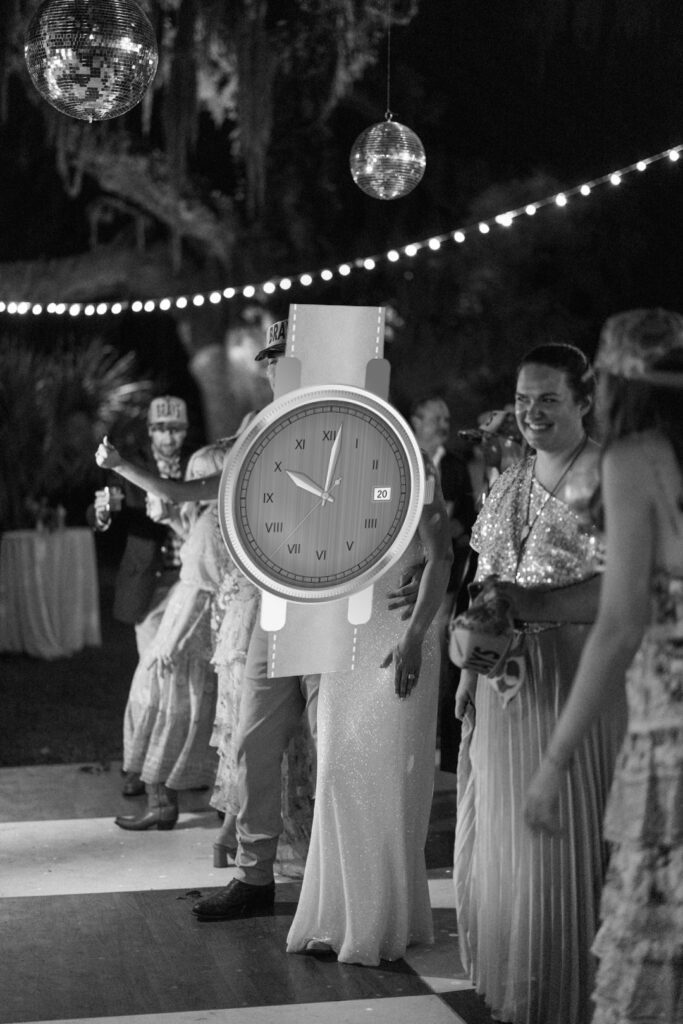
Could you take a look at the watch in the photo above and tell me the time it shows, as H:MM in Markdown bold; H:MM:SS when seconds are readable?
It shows **10:01:37**
